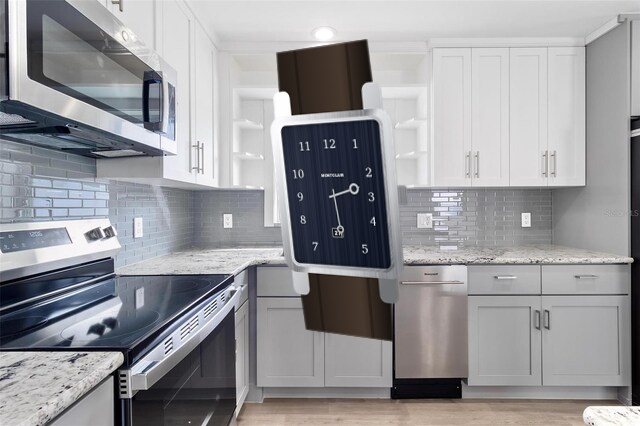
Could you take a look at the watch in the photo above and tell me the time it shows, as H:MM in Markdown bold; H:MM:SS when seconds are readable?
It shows **2:29**
